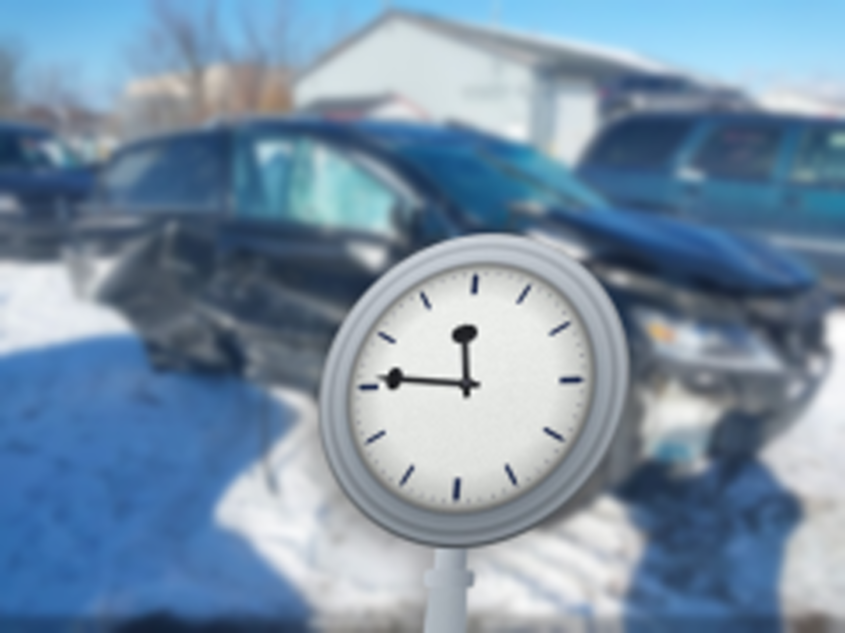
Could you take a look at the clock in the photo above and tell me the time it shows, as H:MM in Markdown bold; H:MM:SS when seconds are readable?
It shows **11:46**
